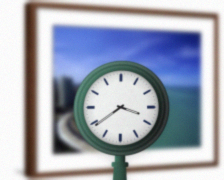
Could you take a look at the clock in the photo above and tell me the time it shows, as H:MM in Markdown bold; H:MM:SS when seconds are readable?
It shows **3:39**
